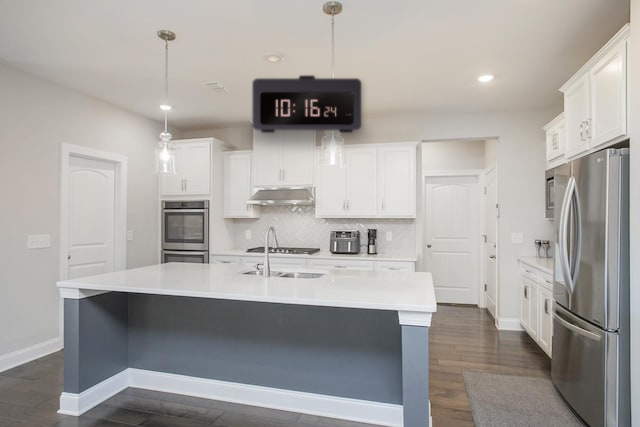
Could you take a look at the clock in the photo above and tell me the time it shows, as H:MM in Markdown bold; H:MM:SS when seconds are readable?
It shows **10:16:24**
